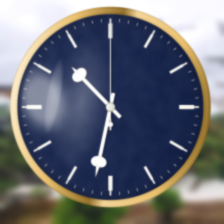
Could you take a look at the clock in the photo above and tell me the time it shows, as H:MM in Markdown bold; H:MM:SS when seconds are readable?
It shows **10:32:00**
